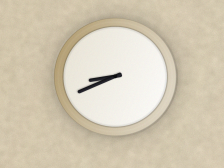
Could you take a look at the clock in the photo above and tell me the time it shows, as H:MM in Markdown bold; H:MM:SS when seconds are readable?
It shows **8:41**
